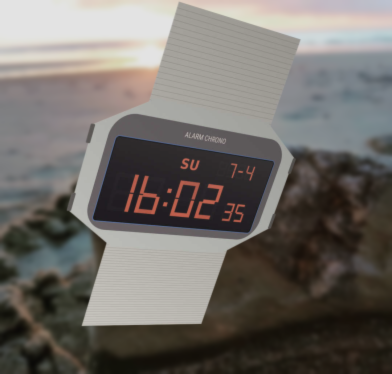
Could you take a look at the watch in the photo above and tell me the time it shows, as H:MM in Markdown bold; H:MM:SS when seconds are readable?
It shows **16:02:35**
